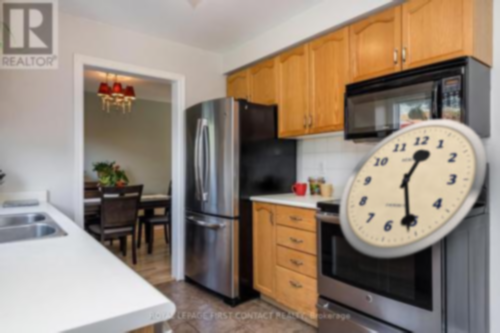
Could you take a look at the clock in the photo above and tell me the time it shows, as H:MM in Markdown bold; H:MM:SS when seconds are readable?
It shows **12:26**
